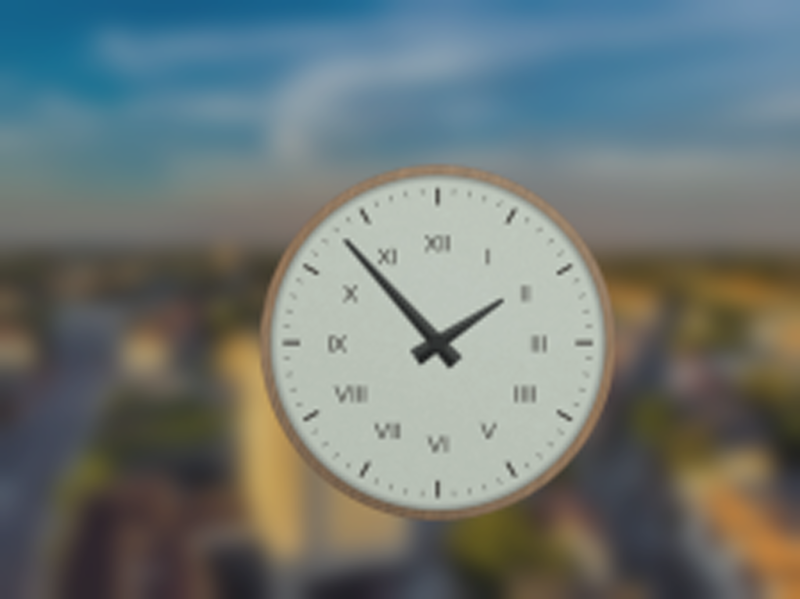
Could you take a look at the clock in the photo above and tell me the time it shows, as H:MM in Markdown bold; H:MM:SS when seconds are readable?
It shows **1:53**
